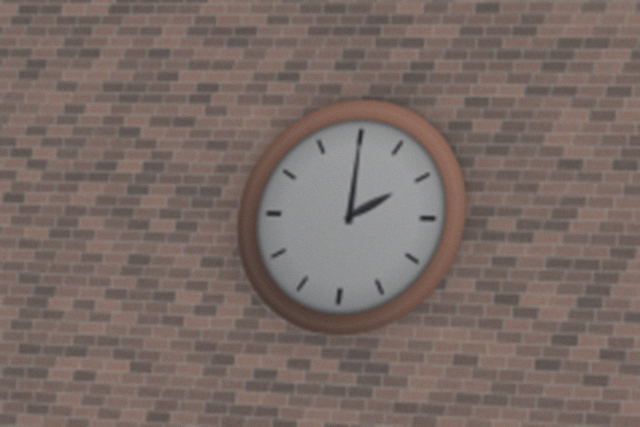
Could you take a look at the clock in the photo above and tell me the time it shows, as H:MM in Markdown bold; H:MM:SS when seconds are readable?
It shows **2:00**
